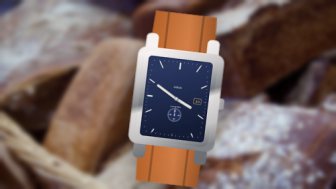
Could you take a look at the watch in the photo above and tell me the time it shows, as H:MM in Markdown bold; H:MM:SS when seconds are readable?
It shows **3:50**
